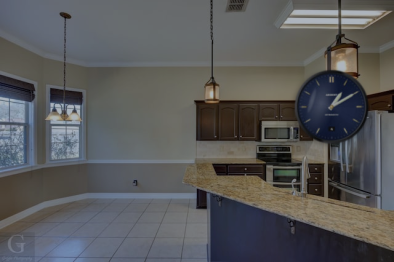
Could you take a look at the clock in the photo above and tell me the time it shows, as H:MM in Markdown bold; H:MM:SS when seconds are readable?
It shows **1:10**
